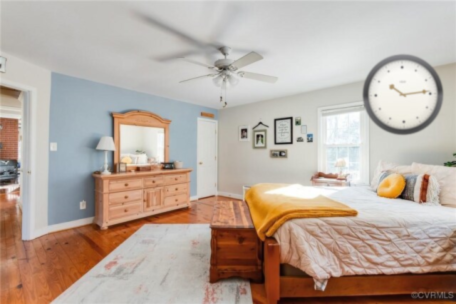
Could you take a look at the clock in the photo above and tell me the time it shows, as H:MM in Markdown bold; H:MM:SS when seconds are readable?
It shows **10:14**
